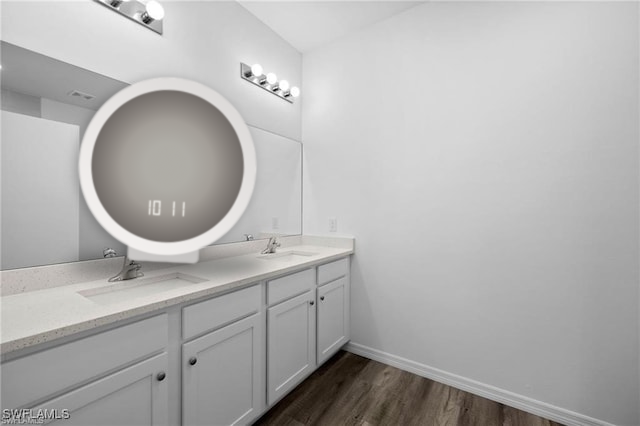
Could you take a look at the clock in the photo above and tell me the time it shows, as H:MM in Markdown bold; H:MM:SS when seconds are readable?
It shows **10:11**
